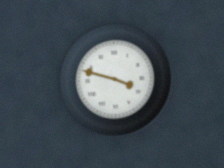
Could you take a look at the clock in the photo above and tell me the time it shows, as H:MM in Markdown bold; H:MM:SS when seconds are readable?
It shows **3:48**
